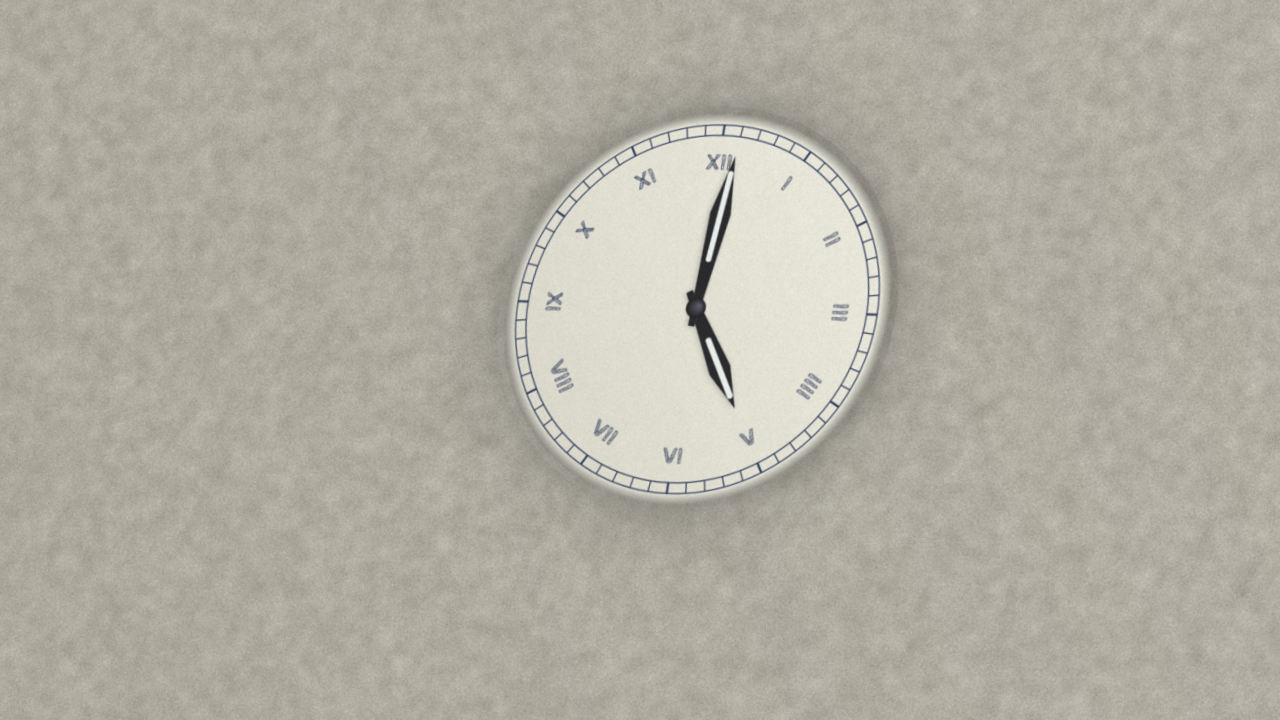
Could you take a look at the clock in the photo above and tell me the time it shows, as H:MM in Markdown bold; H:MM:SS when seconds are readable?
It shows **5:01**
